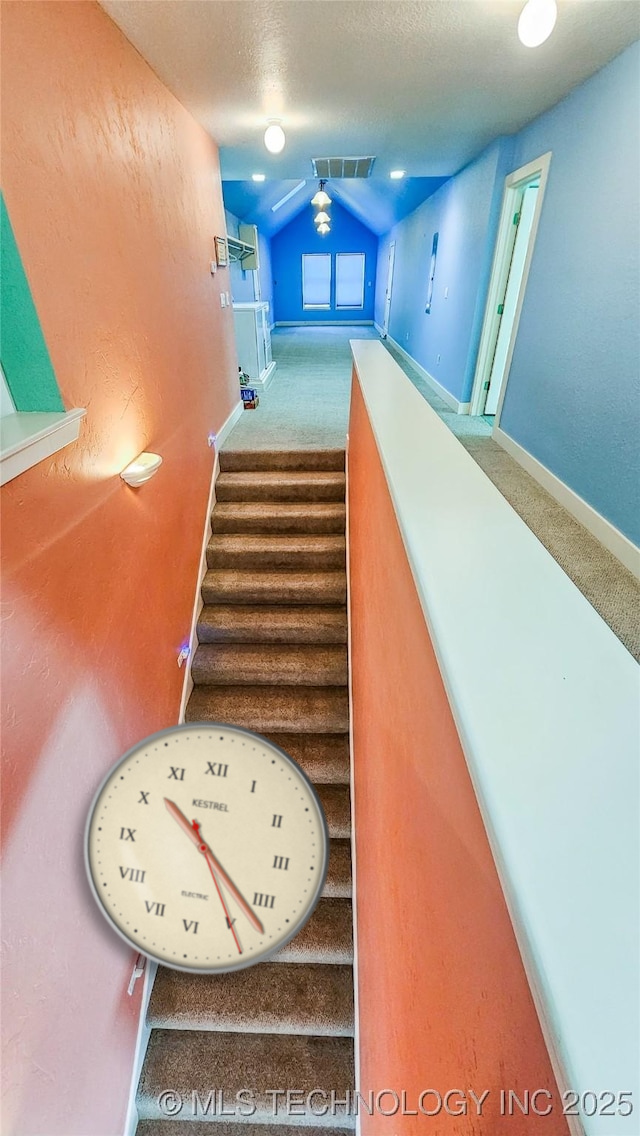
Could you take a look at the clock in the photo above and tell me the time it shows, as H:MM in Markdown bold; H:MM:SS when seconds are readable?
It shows **10:22:25**
